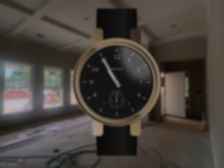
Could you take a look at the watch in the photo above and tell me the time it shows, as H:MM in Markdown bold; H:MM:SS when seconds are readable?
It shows **10:55**
